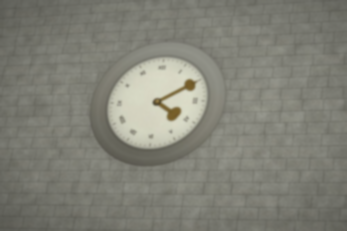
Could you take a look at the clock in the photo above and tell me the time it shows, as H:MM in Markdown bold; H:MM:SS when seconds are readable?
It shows **4:10**
